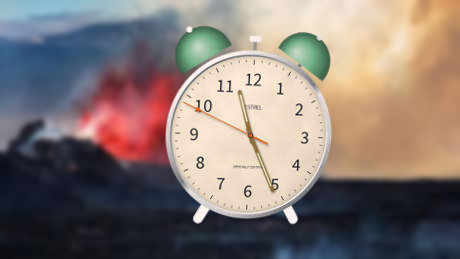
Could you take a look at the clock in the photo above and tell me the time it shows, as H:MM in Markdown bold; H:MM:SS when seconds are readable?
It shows **11:25:49**
